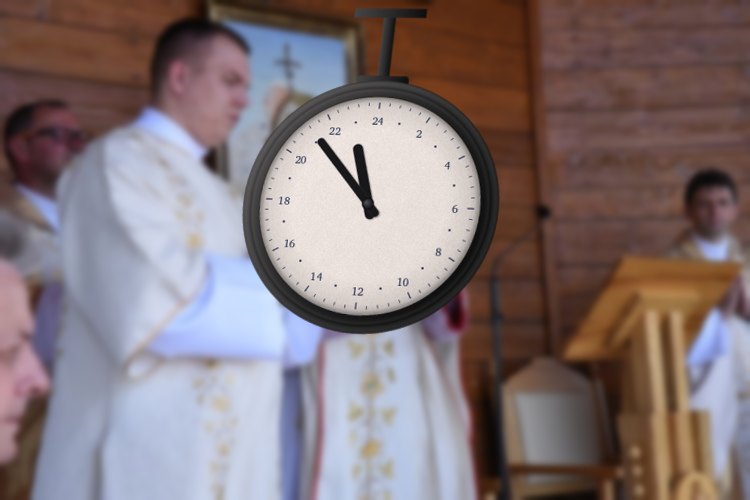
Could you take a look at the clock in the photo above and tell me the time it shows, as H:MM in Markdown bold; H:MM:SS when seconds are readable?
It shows **22:53**
